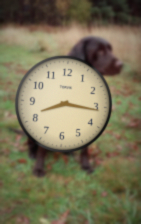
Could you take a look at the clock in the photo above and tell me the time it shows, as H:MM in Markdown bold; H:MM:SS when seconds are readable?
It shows **8:16**
